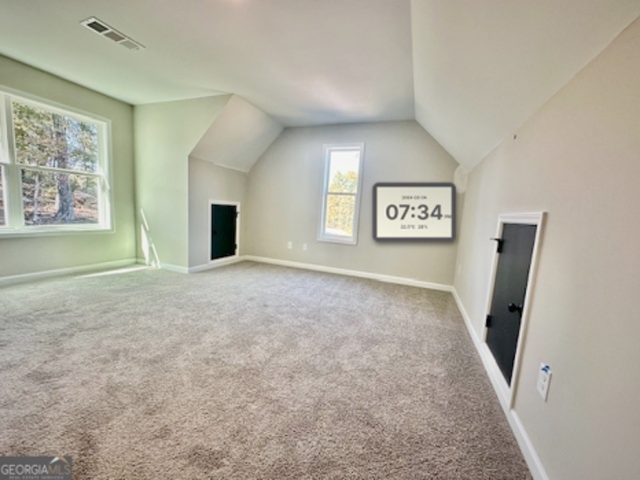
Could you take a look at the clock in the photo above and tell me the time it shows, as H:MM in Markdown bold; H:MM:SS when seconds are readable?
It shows **7:34**
